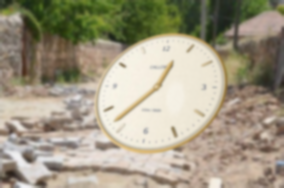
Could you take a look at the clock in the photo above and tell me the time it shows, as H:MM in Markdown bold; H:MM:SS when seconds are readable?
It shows **12:37**
